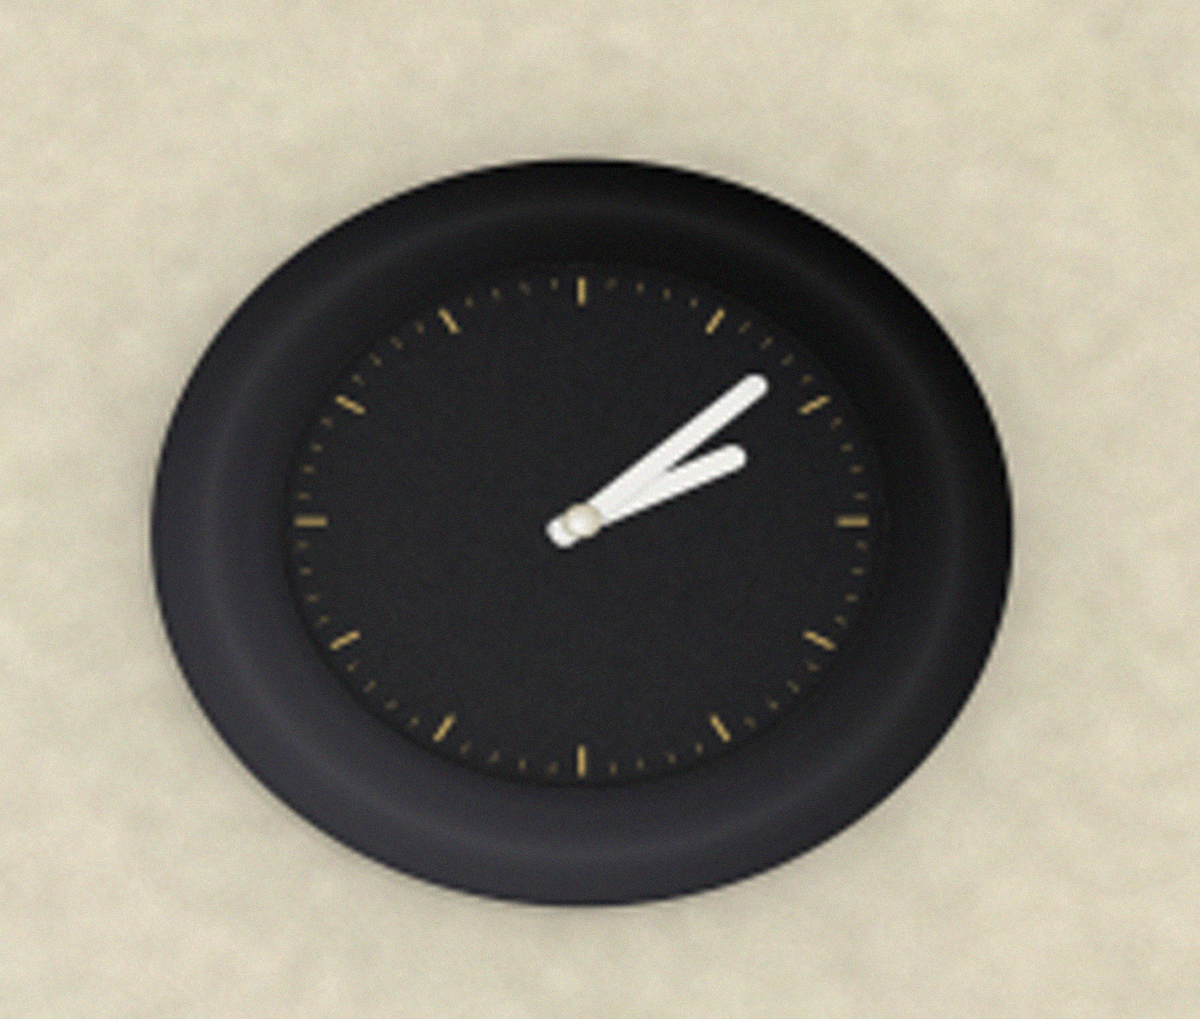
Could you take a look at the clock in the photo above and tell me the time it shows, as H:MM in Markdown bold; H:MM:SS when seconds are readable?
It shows **2:08**
